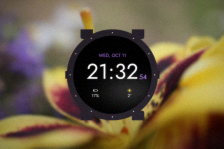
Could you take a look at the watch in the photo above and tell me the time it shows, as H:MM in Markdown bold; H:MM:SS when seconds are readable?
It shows **21:32**
